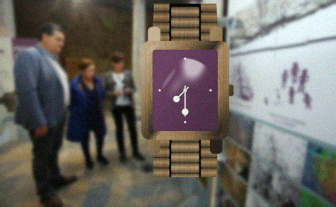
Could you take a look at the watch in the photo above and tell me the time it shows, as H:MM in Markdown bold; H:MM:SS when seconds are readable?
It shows **7:30**
